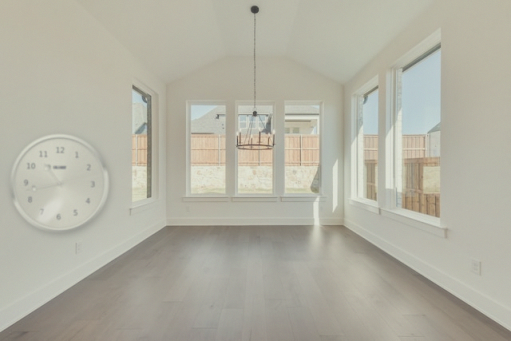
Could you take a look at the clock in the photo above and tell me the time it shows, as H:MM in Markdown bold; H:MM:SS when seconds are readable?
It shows **10:43**
